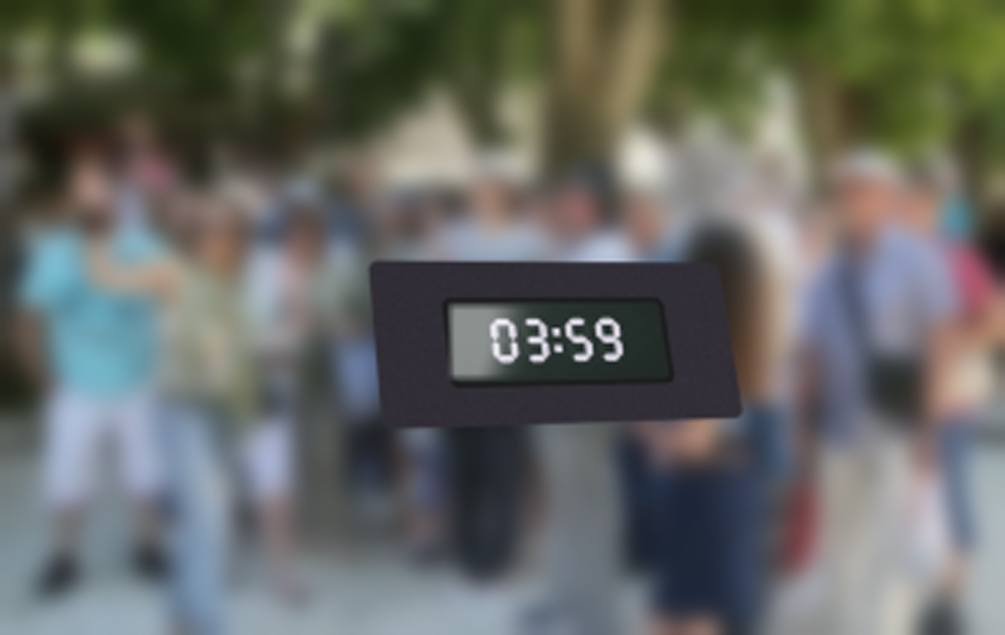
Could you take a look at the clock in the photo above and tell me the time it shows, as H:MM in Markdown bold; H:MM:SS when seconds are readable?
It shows **3:59**
